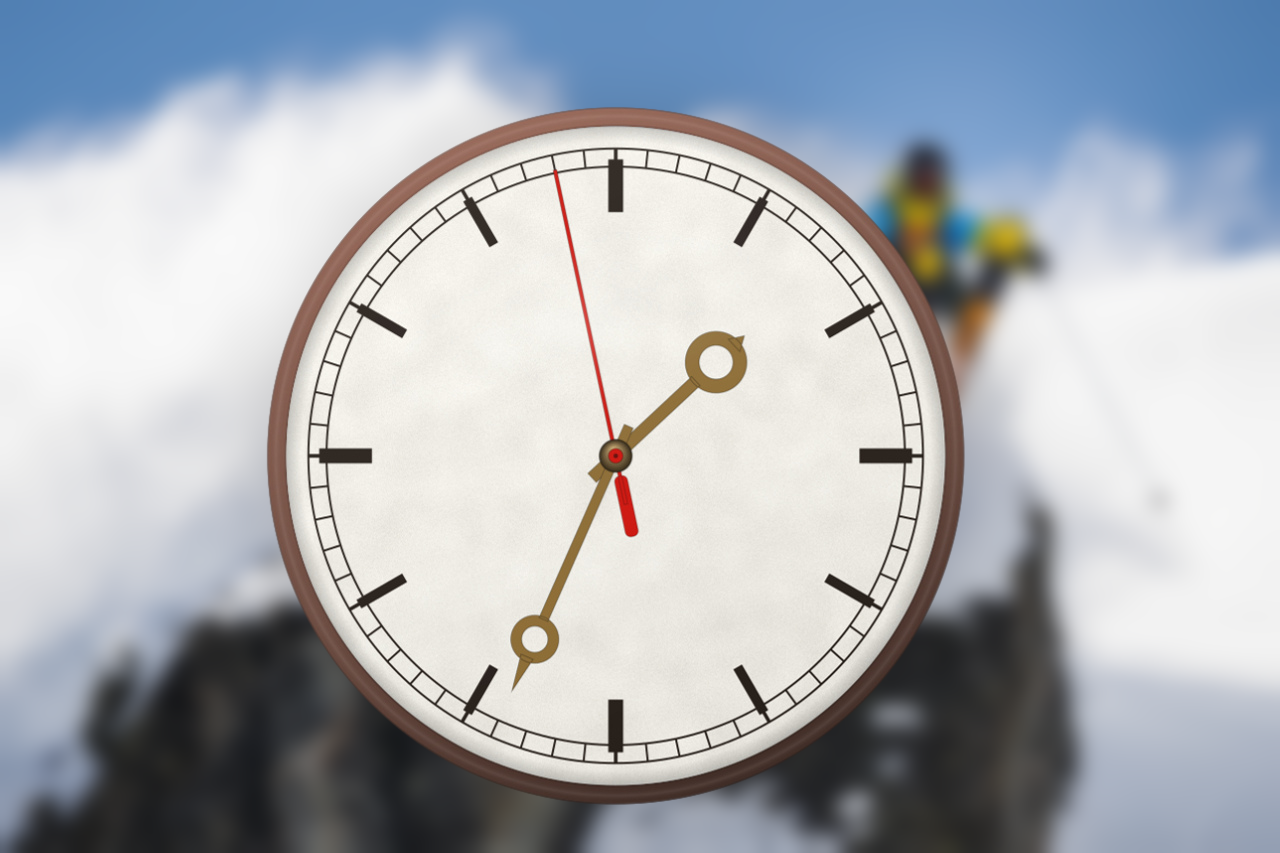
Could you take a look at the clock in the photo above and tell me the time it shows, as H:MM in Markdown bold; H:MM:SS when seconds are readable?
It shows **1:33:58**
